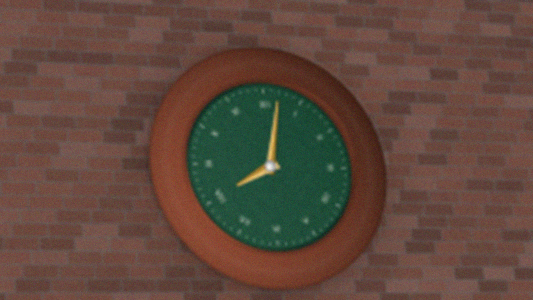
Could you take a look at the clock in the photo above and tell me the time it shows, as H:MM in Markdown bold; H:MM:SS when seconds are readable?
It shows **8:02**
